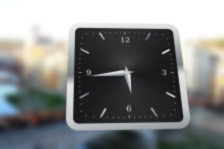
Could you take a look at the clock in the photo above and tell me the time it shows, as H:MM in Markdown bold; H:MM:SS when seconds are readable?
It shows **5:44**
